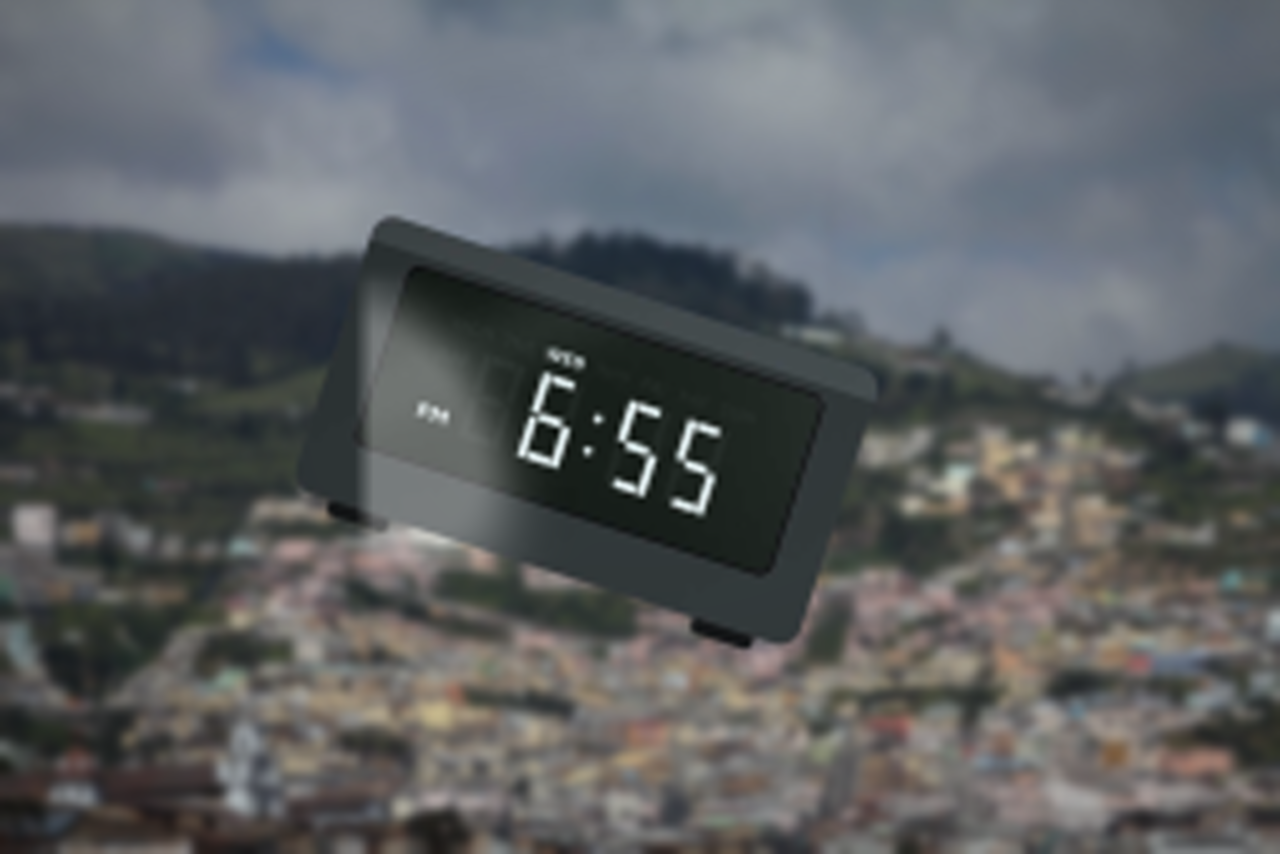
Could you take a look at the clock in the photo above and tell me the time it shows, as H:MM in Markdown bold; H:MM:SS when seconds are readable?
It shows **6:55**
